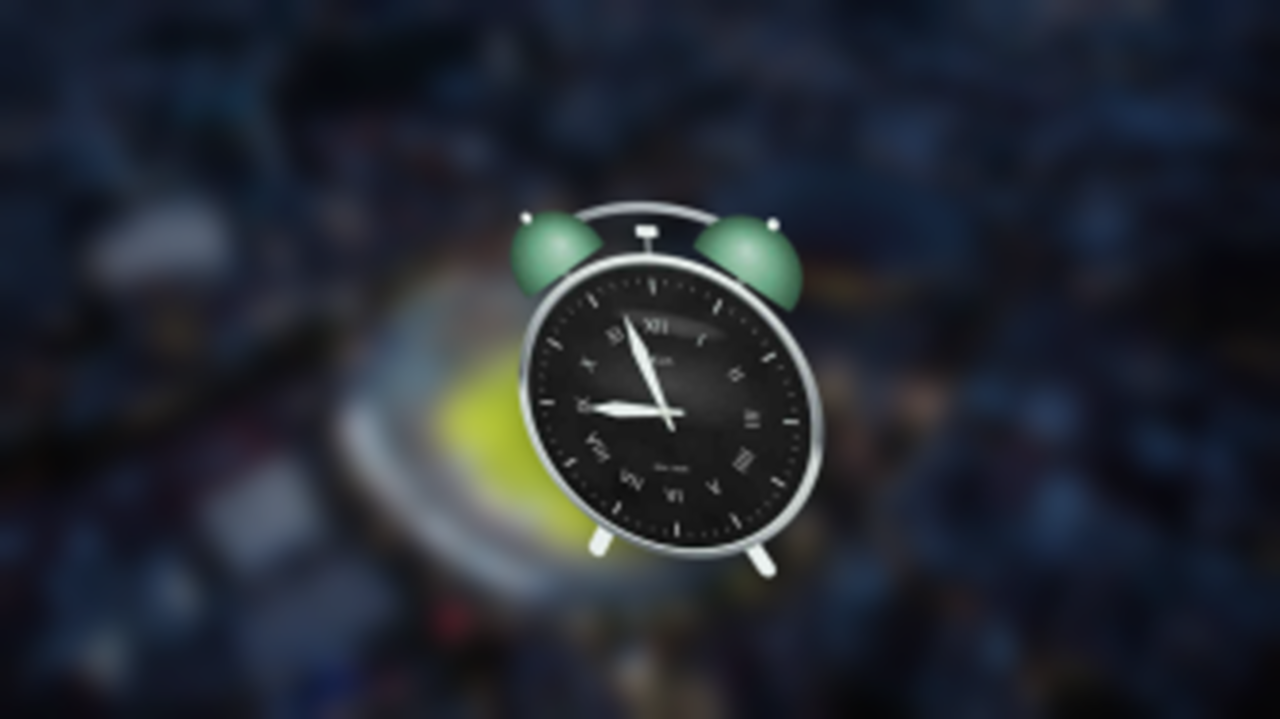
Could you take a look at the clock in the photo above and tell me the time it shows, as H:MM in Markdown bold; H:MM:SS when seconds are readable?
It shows **8:57**
